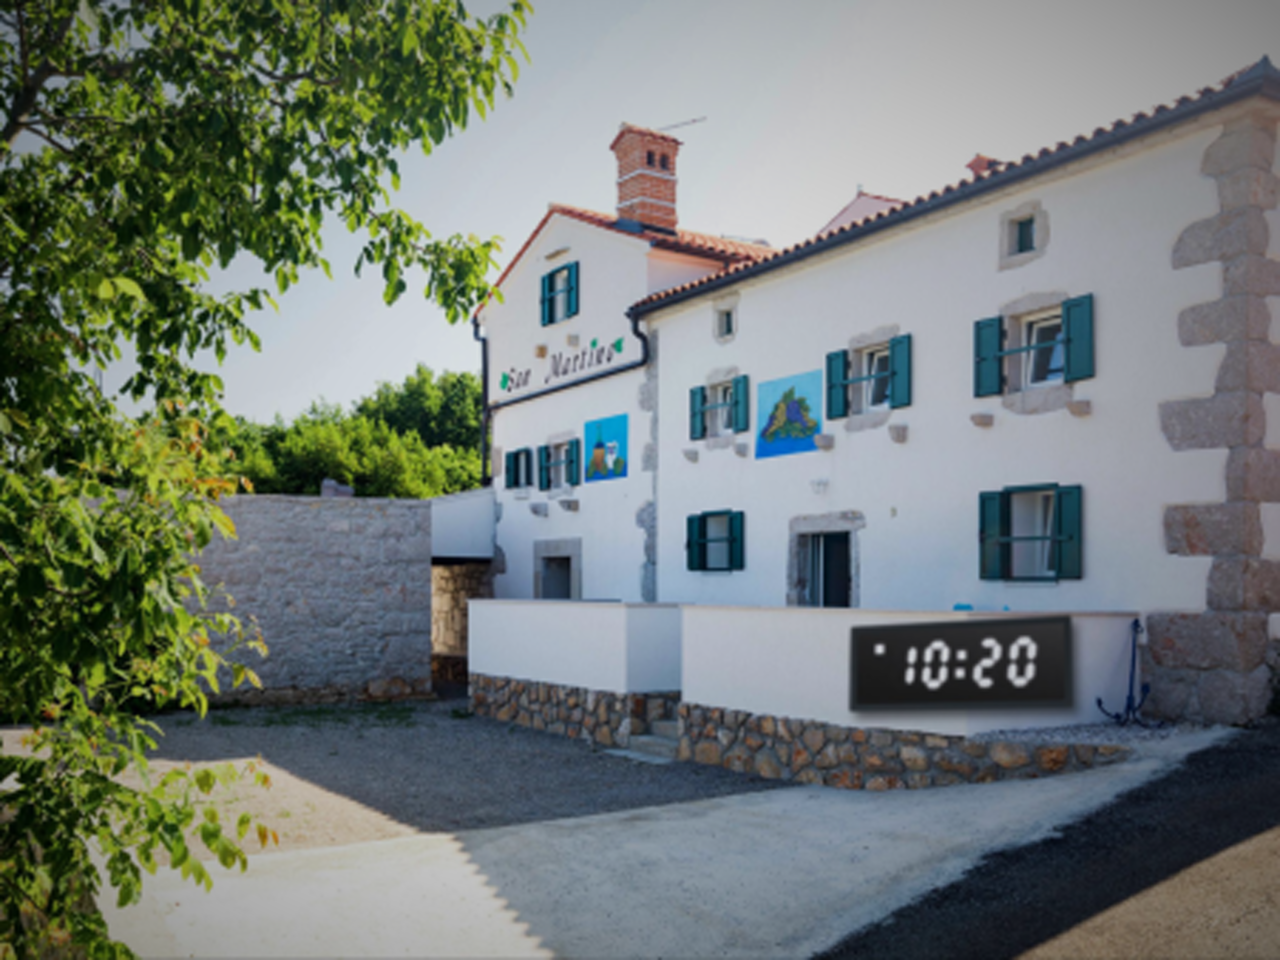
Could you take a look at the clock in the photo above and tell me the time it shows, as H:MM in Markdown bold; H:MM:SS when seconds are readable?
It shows **10:20**
